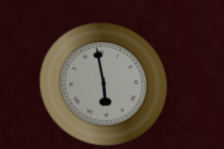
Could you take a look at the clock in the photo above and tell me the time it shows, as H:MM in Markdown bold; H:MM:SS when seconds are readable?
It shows **5:59**
